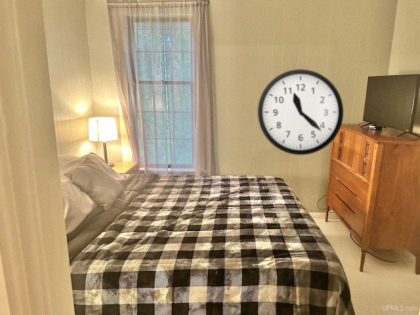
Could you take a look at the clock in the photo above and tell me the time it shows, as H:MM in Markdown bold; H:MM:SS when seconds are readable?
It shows **11:22**
